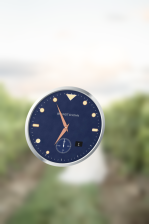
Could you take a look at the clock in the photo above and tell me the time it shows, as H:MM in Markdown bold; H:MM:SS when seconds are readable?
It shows **6:55**
